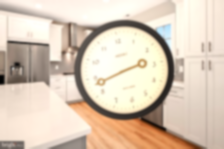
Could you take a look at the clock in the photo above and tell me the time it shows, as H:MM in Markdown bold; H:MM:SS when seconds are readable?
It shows **2:43**
